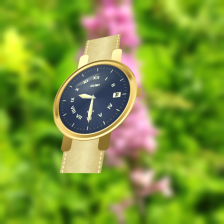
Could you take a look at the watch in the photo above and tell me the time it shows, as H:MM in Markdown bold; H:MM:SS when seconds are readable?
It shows **9:30**
